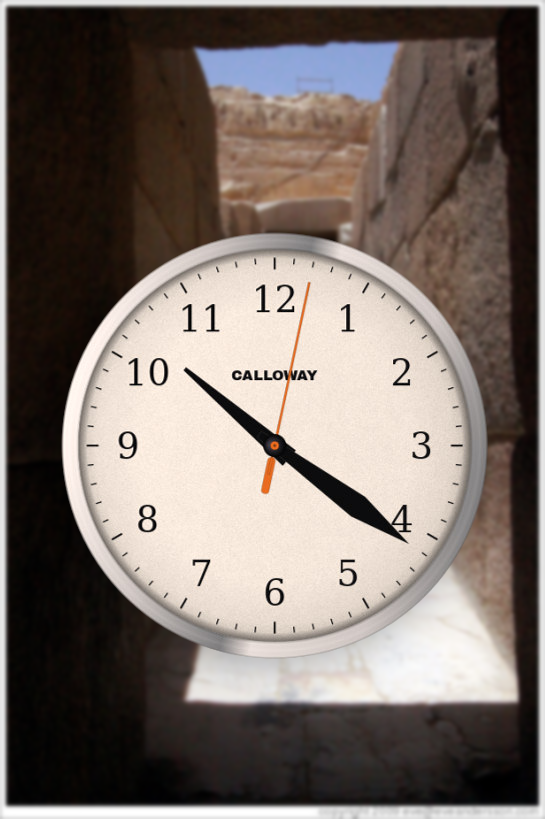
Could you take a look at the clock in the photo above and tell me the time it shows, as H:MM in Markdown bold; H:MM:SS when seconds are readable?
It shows **10:21:02**
